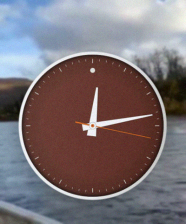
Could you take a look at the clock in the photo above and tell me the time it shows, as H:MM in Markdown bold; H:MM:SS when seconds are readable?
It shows **12:13:17**
